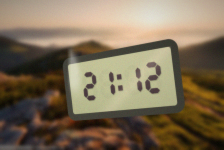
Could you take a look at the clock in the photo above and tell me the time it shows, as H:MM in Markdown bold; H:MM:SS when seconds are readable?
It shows **21:12**
